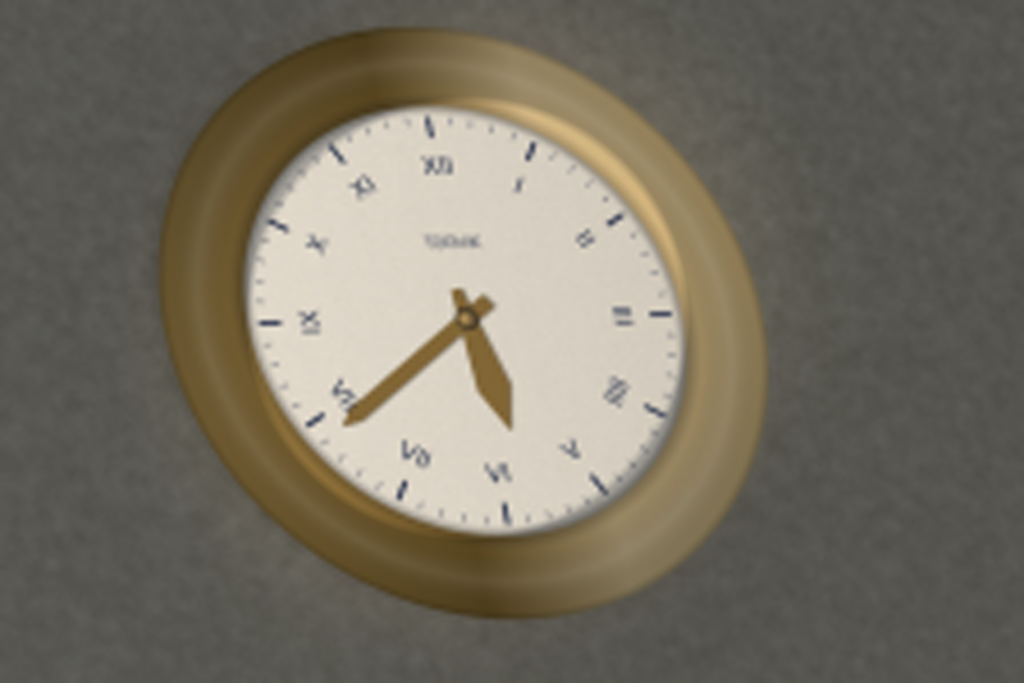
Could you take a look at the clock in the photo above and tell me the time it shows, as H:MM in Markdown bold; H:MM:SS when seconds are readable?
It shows **5:39**
